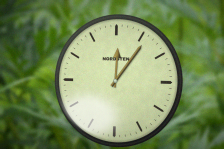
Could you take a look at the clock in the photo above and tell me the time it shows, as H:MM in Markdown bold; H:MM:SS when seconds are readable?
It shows **12:06**
